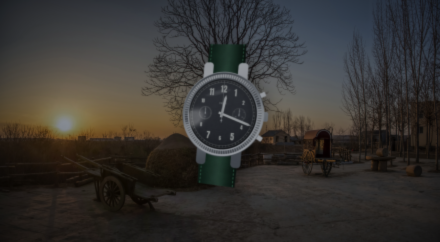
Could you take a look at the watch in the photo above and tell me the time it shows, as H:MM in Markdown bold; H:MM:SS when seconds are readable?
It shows **12:18**
